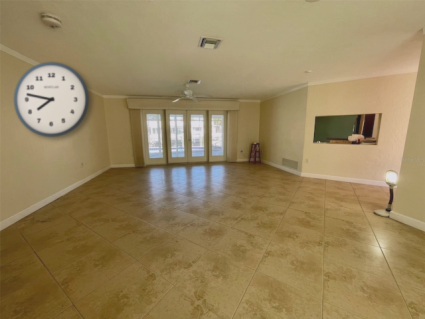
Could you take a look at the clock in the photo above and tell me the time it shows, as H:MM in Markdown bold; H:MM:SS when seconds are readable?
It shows **7:47**
